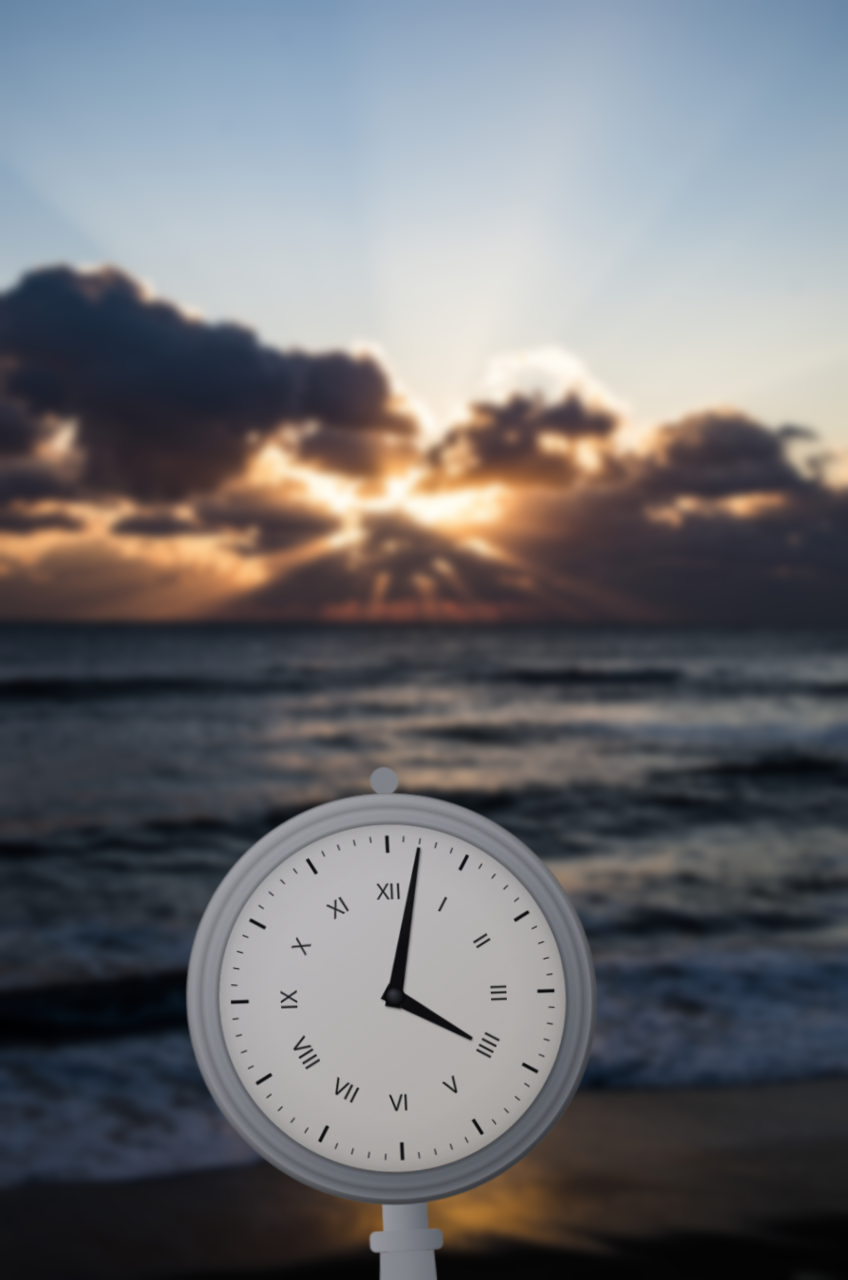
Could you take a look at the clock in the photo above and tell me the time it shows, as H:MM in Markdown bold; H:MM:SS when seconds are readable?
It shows **4:02**
